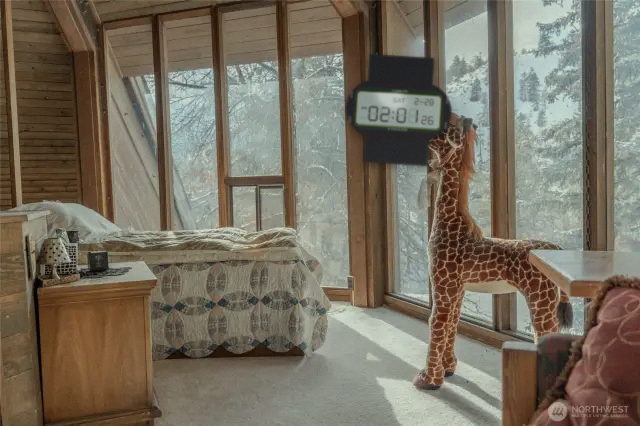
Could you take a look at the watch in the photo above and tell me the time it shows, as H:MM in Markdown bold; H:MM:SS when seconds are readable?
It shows **2:01**
